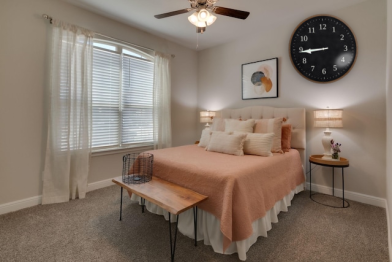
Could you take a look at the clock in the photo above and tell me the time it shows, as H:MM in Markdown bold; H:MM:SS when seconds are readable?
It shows **8:44**
